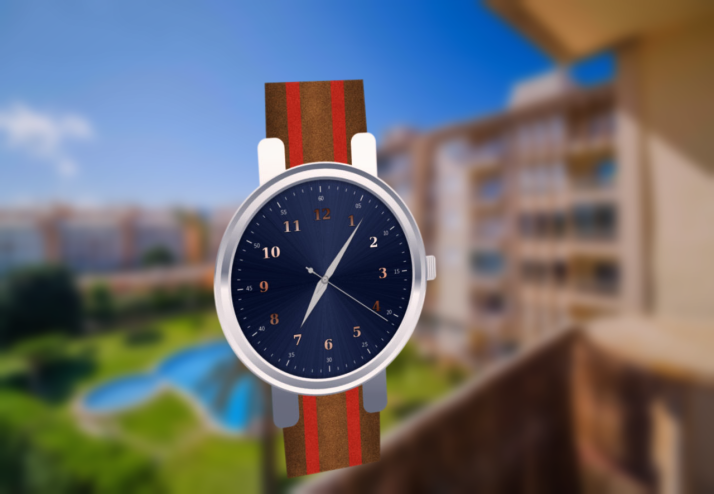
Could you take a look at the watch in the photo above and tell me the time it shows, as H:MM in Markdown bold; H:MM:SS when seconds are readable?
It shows **7:06:21**
